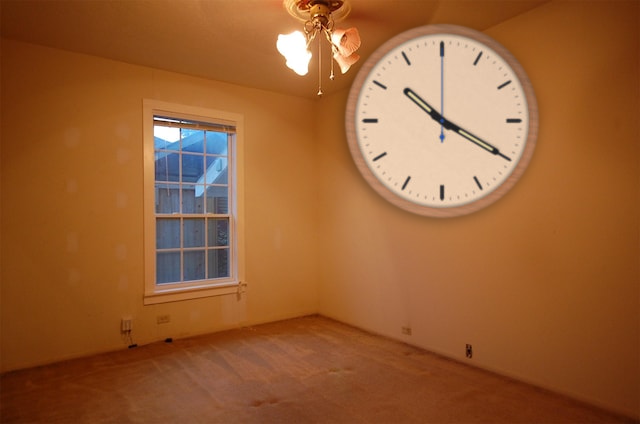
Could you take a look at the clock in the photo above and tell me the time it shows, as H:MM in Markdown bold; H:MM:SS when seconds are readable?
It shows **10:20:00**
